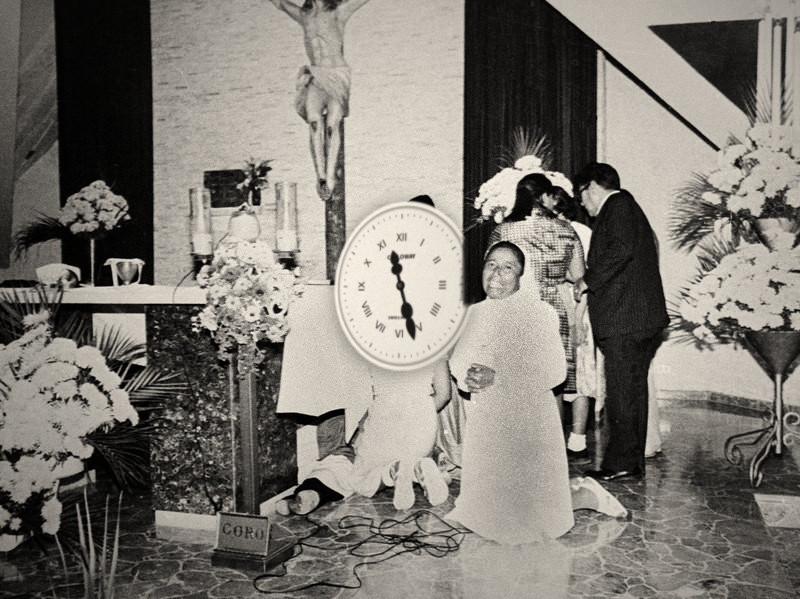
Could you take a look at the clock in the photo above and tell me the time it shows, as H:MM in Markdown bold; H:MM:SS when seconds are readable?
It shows **11:27**
